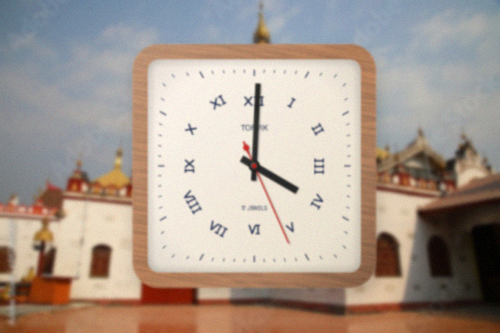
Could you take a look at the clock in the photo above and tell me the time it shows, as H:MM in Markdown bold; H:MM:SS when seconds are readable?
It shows **4:00:26**
